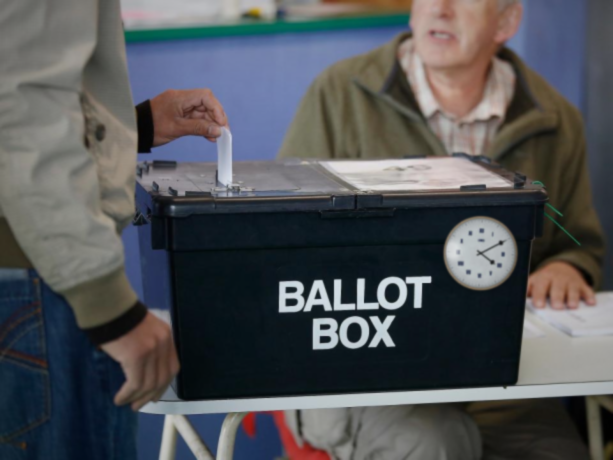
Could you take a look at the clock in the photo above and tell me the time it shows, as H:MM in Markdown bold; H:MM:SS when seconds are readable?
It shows **4:10**
